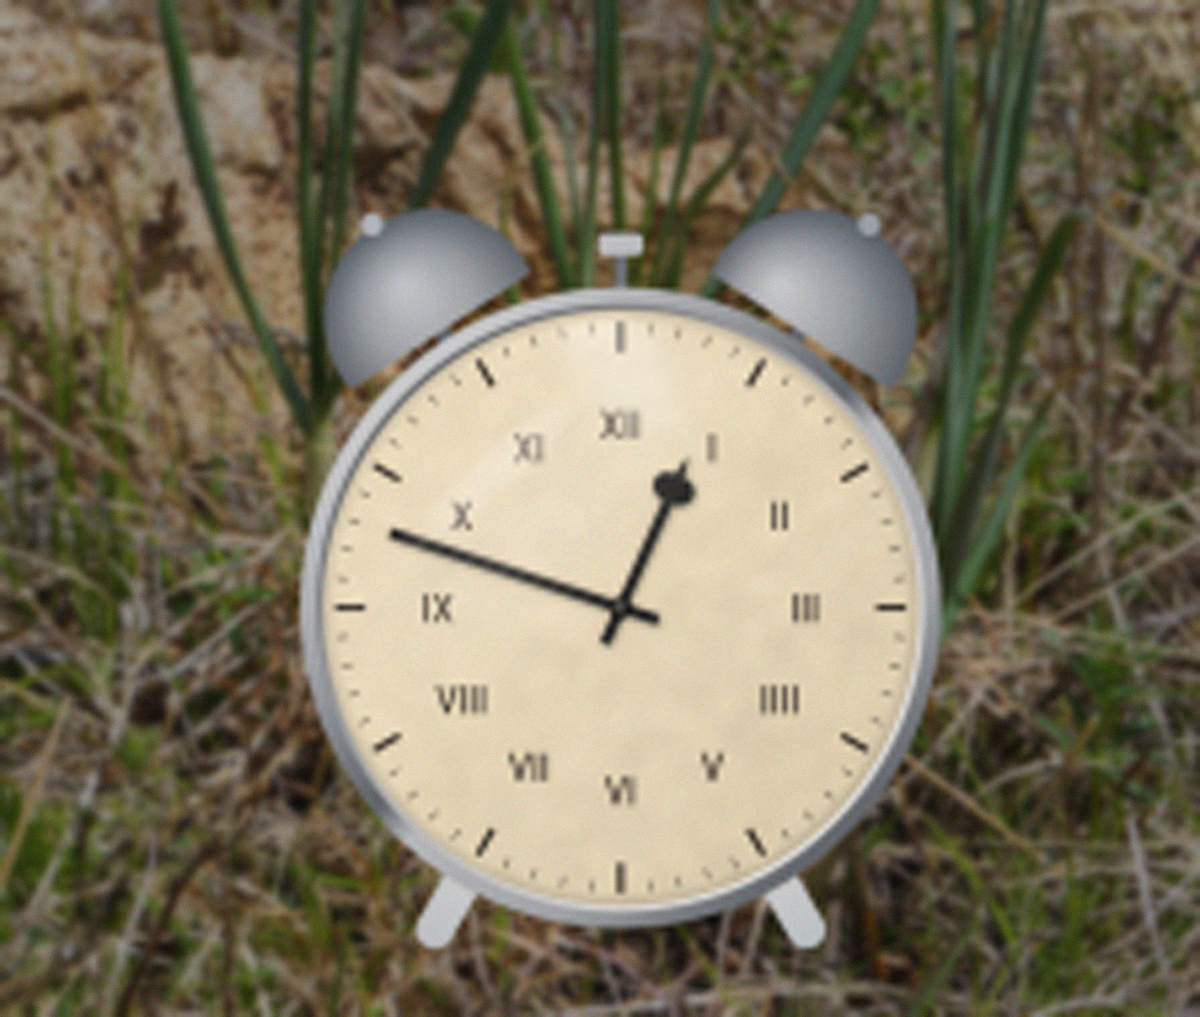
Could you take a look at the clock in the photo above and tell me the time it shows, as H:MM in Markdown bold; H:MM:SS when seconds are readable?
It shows **12:48**
